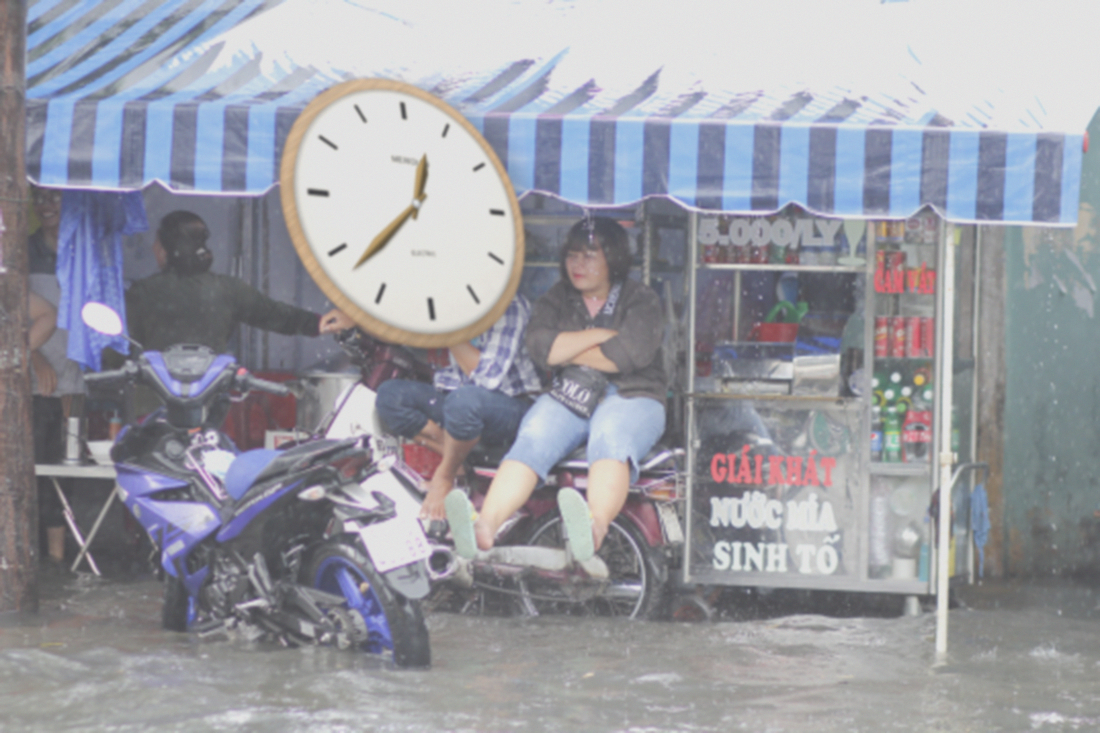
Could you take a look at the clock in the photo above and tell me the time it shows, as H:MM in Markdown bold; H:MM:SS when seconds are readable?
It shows **12:38**
